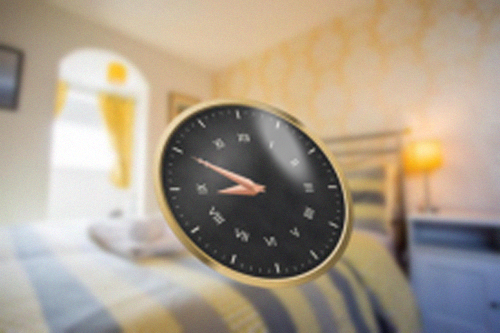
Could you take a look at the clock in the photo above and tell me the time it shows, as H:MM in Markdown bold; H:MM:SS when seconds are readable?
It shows **8:50**
